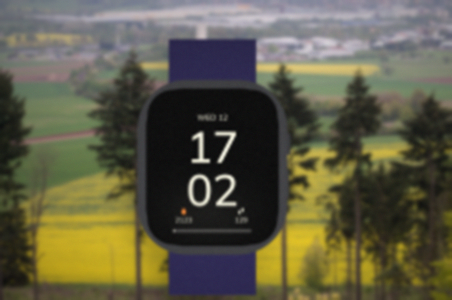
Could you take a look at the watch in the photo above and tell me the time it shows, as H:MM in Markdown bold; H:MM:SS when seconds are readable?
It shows **17:02**
